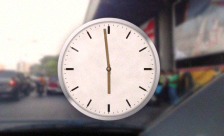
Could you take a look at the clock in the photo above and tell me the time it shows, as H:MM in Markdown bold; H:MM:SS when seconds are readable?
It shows **5:59**
